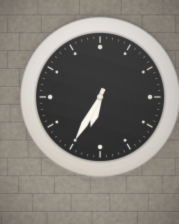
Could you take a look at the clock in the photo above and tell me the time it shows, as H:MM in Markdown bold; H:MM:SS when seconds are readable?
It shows **6:35**
